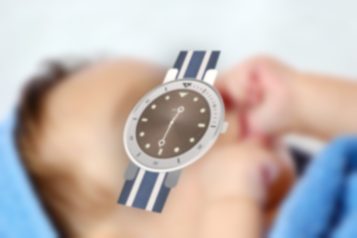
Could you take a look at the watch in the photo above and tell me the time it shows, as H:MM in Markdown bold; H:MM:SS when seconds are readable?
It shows **12:31**
